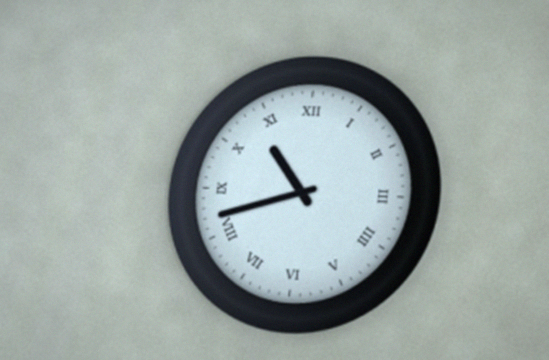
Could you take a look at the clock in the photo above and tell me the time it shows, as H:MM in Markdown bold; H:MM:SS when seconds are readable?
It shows **10:42**
